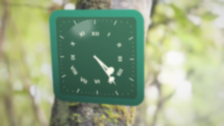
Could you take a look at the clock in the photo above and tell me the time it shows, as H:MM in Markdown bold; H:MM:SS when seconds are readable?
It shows **4:24**
